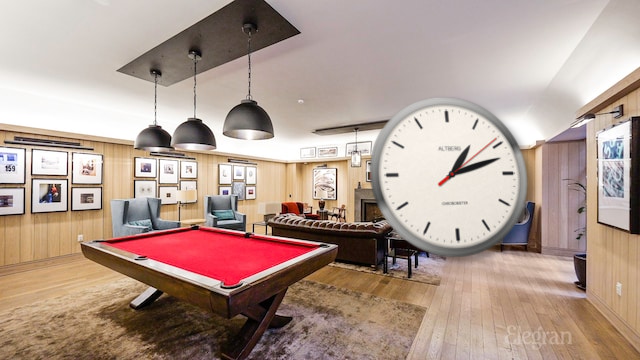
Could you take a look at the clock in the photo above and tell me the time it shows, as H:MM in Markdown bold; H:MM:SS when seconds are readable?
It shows **1:12:09**
